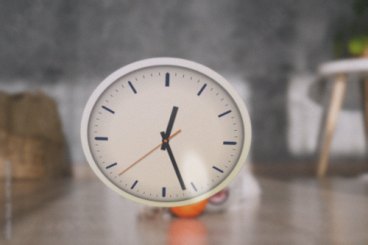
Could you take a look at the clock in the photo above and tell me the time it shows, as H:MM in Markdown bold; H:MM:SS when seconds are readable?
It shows **12:26:38**
